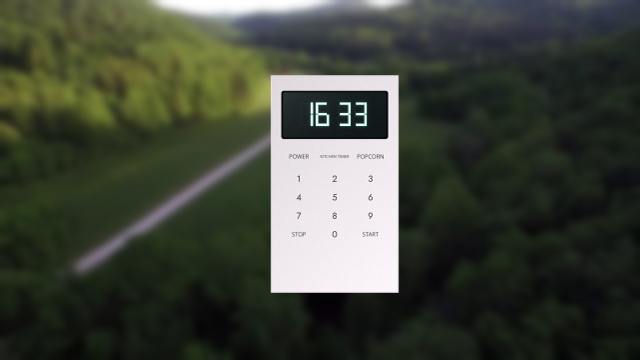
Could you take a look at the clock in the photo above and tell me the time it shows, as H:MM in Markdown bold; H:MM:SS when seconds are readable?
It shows **16:33**
